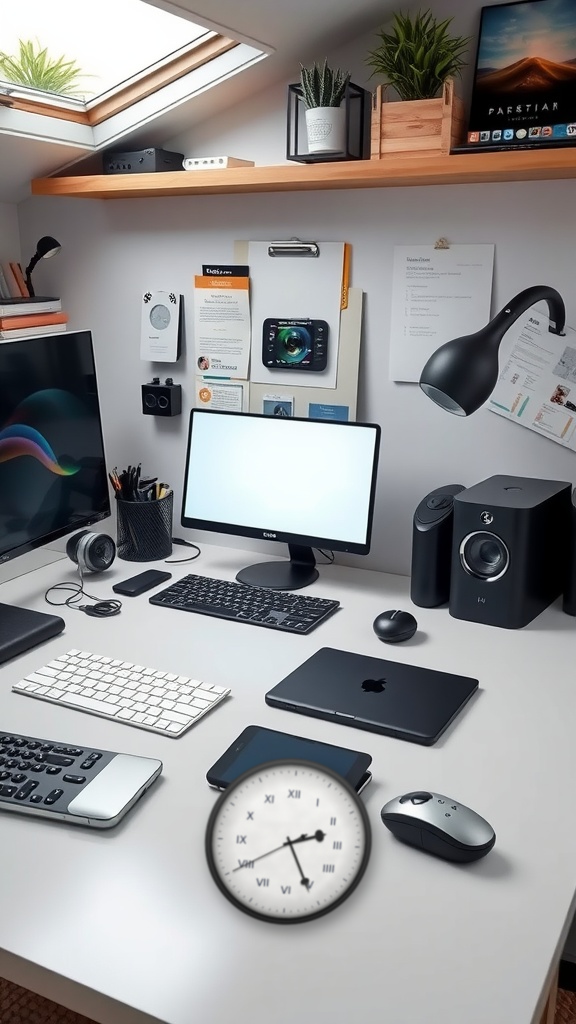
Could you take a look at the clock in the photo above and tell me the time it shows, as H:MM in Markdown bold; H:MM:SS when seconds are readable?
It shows **2:25:40**
